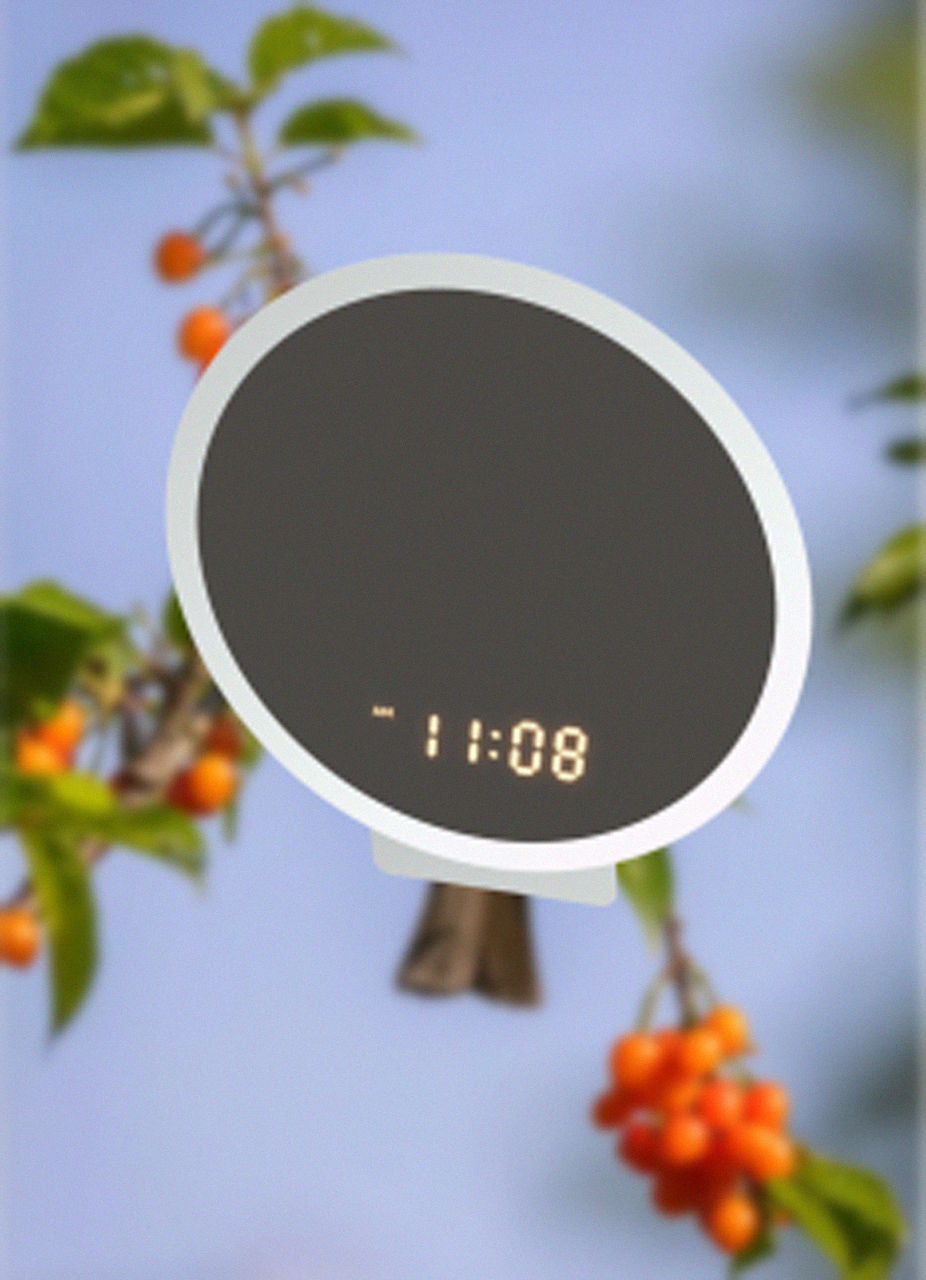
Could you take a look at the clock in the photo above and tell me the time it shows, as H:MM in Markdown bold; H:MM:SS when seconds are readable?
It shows **11:08**
